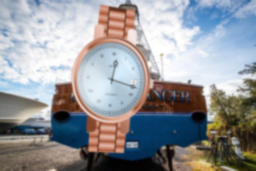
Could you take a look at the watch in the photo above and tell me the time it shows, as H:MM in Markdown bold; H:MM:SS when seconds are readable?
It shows **12:17**
